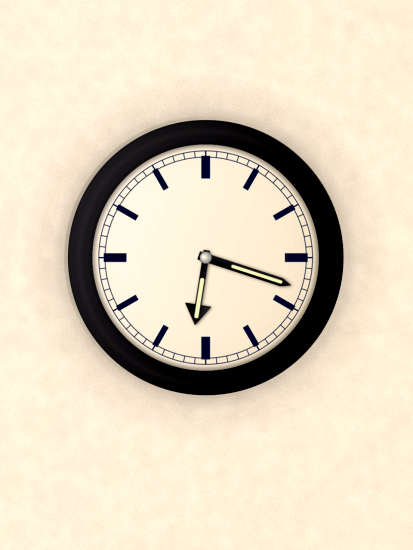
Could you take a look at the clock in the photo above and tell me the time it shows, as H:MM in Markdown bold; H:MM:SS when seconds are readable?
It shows **6:18**
